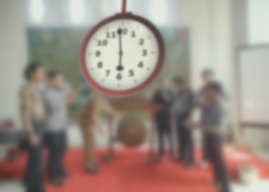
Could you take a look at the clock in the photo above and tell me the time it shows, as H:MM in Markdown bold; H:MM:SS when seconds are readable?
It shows **5:59**
